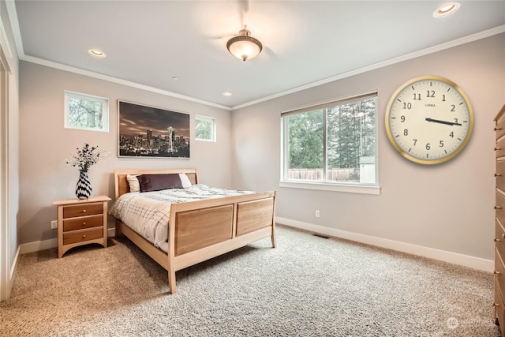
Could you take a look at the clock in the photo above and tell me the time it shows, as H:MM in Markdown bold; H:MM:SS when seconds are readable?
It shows **3:16**
